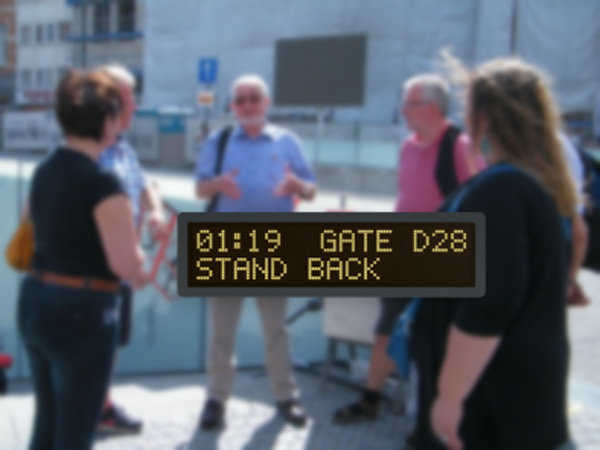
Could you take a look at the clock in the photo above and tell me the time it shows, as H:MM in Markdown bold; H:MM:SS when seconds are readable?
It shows **1:19**
